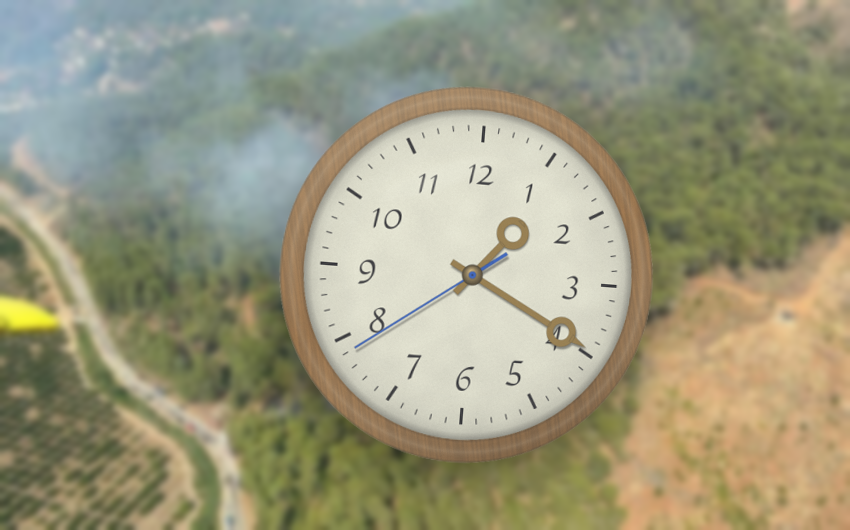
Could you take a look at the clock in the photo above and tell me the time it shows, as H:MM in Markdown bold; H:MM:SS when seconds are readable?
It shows **1:19:39**
